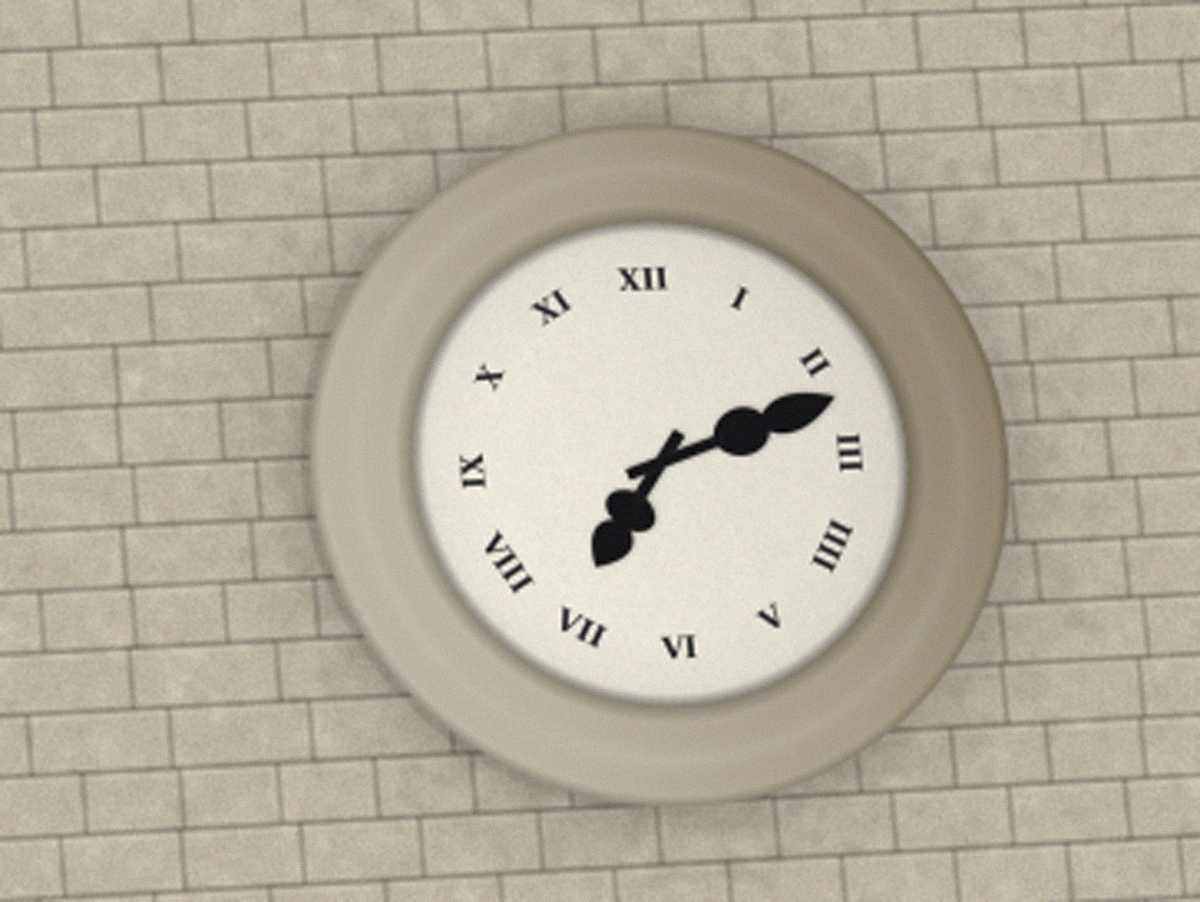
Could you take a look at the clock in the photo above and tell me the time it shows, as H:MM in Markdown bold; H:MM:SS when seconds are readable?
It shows **7:12**
